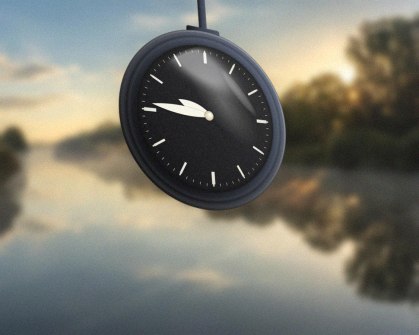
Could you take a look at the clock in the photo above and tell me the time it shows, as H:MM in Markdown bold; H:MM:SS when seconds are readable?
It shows **9:46**
